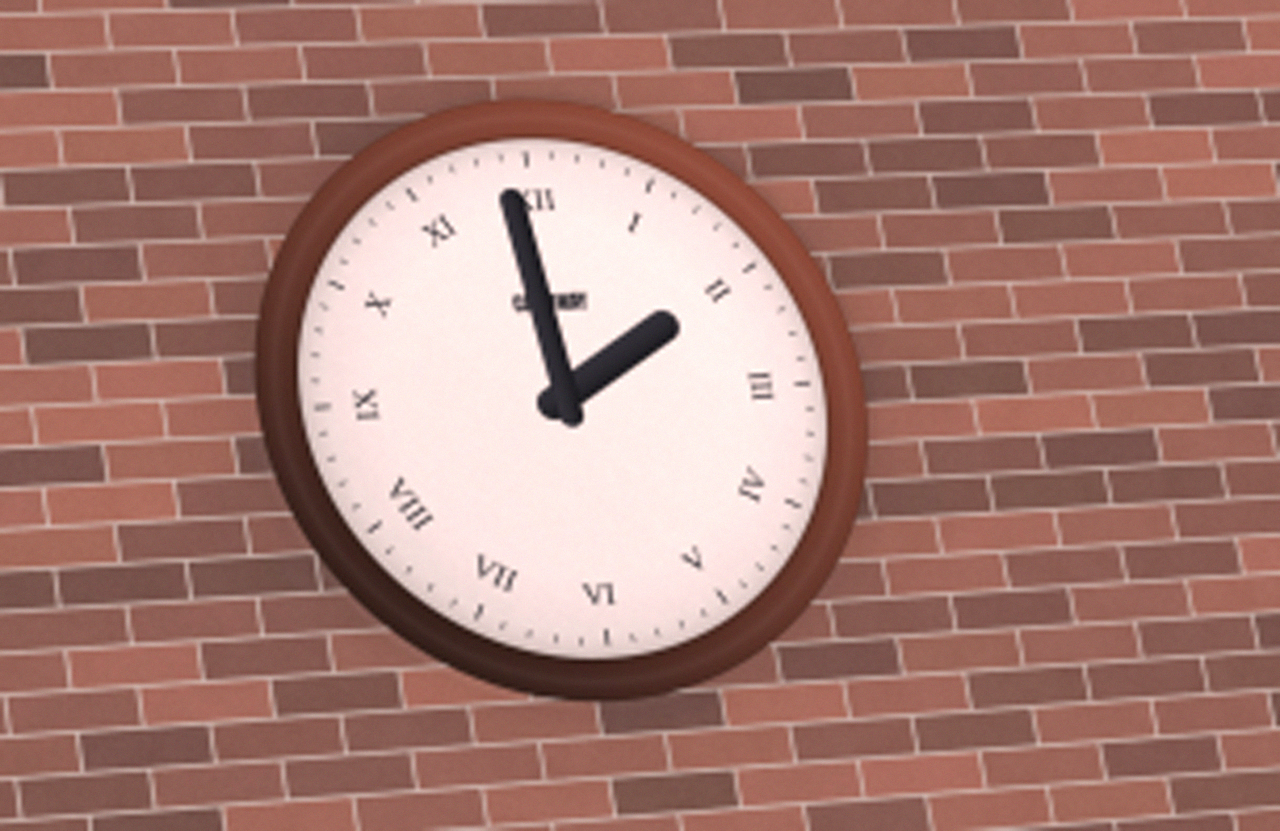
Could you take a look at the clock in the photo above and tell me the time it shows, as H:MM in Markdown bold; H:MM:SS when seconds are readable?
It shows **1:59**
